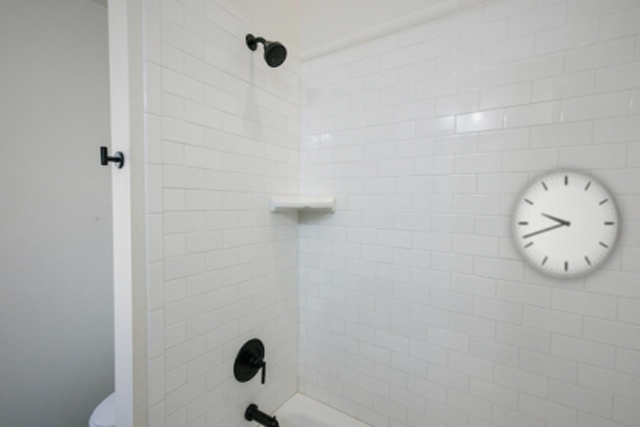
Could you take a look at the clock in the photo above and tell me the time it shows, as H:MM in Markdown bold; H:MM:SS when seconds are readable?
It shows **9:42**
